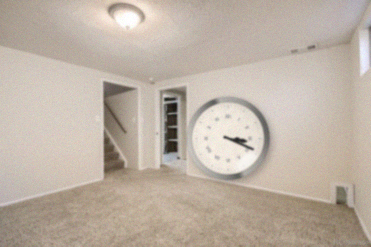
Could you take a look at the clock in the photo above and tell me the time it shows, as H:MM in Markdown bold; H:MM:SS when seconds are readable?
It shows **3:19**
